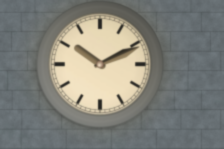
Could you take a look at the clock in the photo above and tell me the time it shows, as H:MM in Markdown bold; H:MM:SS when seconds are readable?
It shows **10:11**
